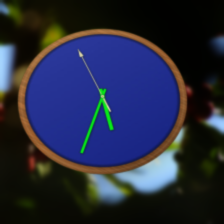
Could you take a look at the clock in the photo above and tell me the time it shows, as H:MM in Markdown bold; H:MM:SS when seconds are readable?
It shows **5:32:56**
